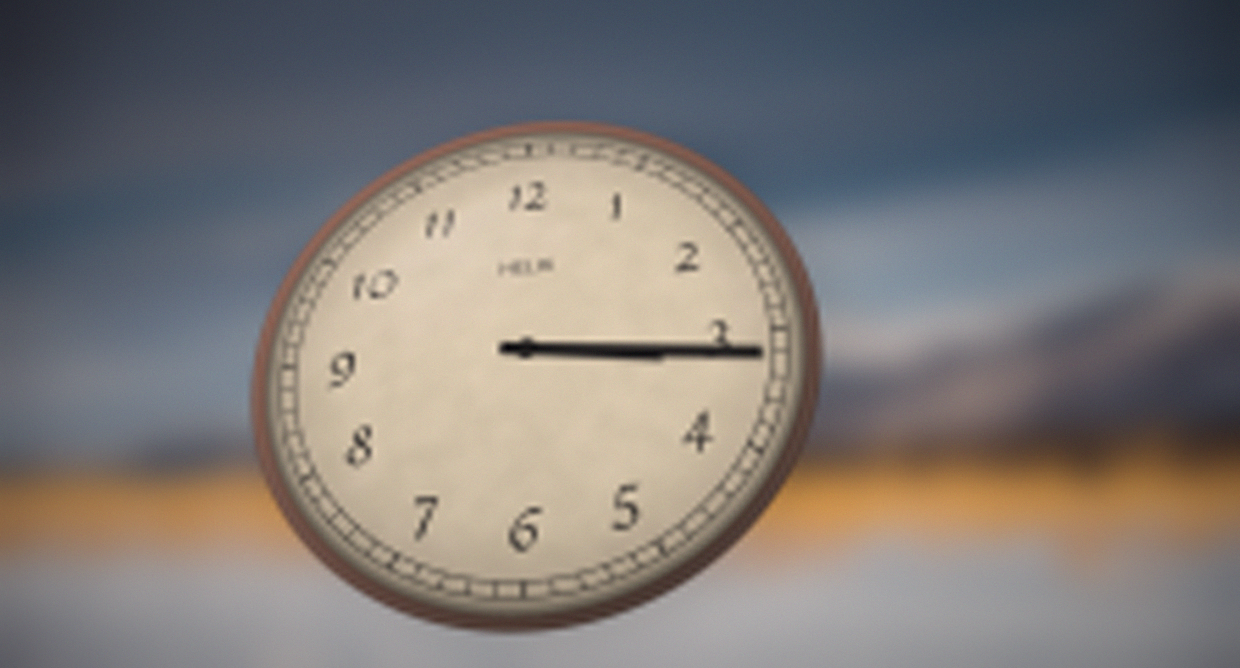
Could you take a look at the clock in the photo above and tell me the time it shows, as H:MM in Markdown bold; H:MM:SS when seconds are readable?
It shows **3:16**
